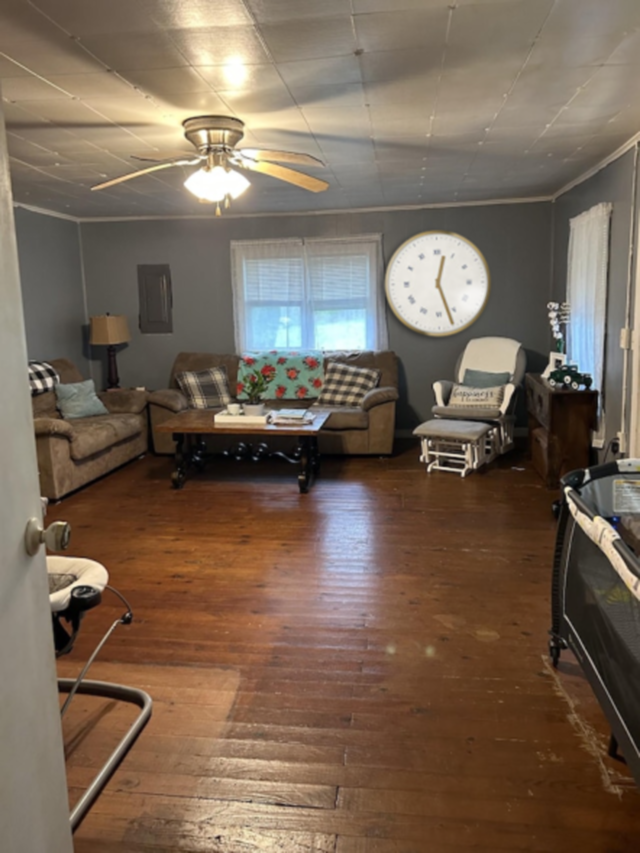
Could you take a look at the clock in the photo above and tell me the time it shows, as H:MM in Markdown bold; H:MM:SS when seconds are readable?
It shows **12:27**
